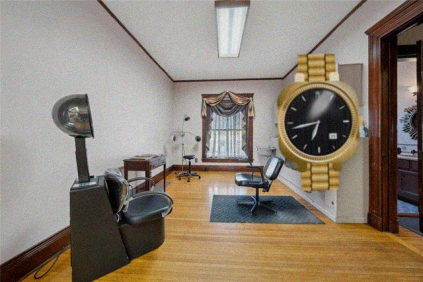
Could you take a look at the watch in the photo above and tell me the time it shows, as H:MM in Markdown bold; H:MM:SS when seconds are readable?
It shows **6:43**
